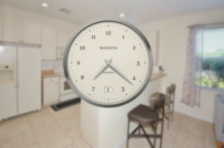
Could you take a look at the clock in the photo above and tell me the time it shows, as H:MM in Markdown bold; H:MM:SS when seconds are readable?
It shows **7:22**
